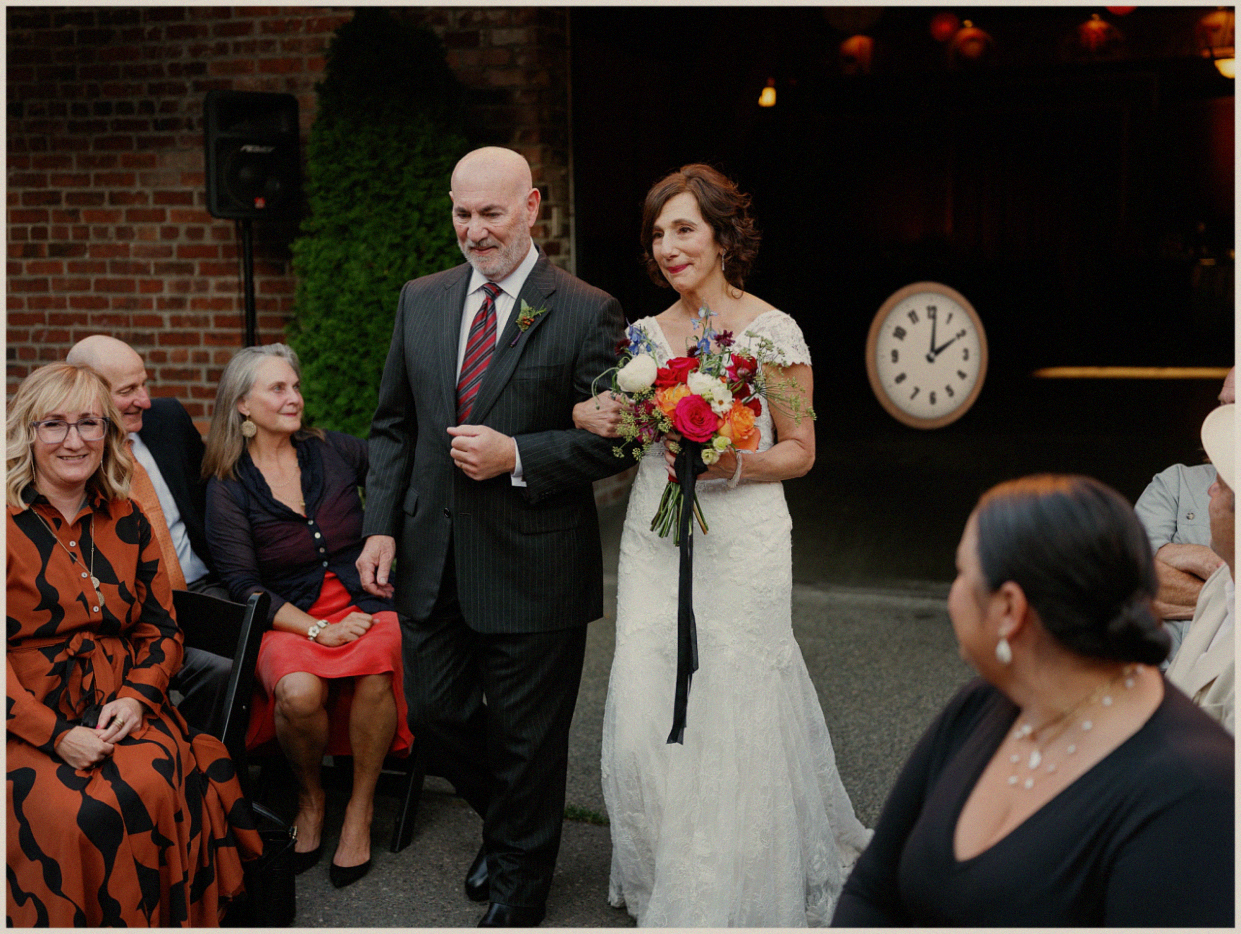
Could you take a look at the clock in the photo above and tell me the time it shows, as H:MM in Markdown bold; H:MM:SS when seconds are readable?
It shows **2:01**
